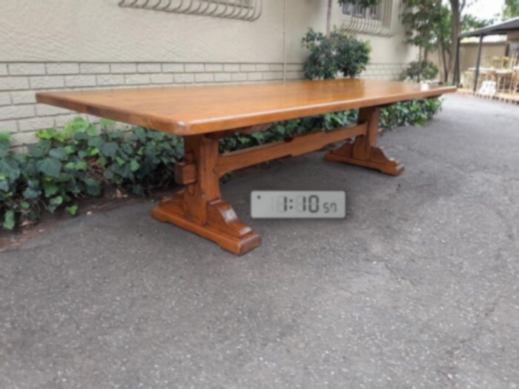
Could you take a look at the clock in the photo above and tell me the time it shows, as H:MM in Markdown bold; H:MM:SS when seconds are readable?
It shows **1:10**
